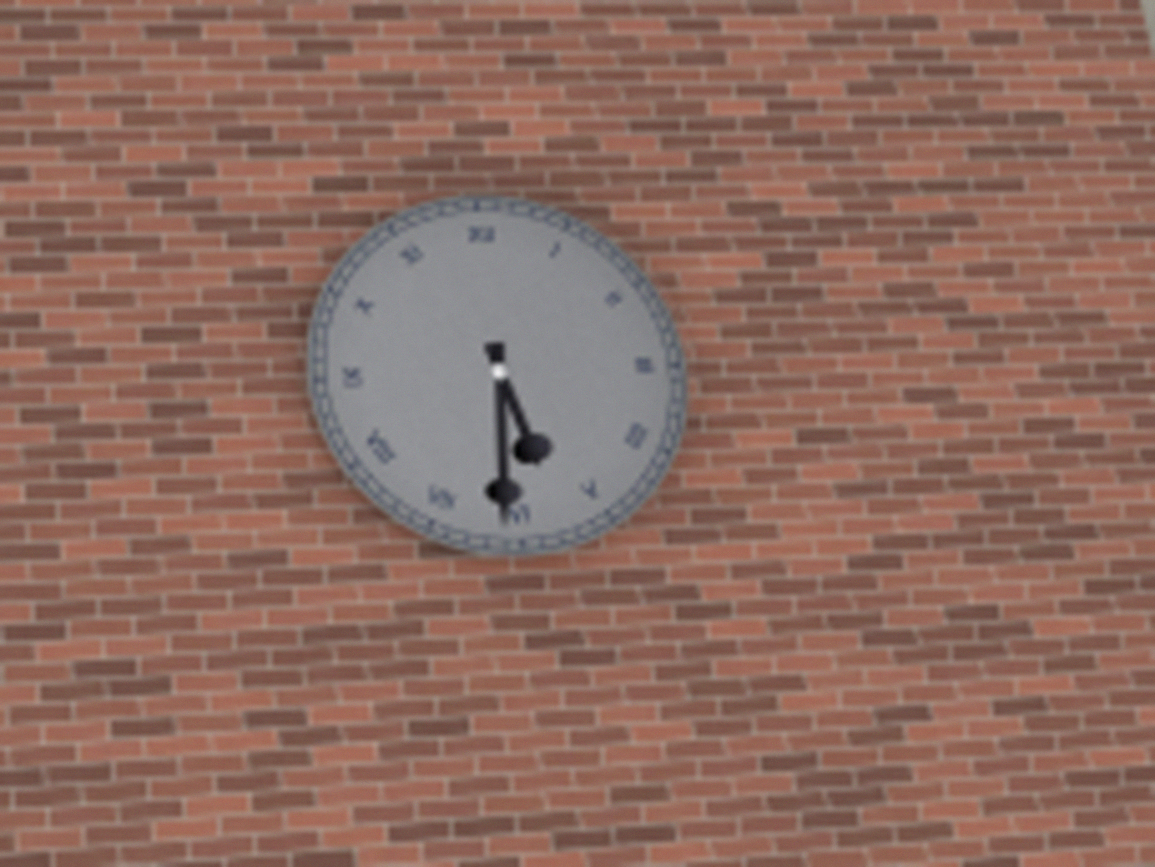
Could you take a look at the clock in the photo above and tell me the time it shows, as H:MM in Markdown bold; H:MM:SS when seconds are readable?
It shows **5:31**
